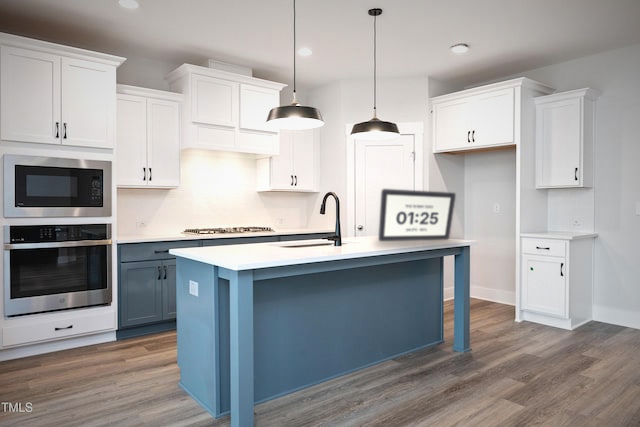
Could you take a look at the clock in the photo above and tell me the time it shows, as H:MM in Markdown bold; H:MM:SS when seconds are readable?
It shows **1:25**
